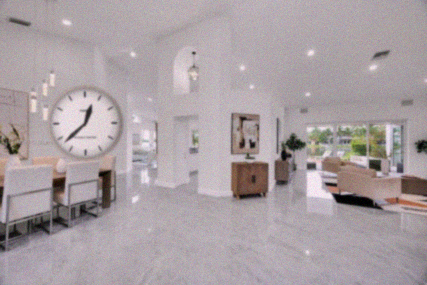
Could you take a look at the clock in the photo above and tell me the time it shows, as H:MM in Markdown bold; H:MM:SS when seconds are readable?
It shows **12:38**
